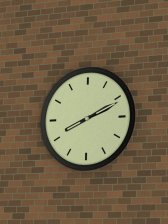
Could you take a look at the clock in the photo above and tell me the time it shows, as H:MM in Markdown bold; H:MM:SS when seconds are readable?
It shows **8:11**
